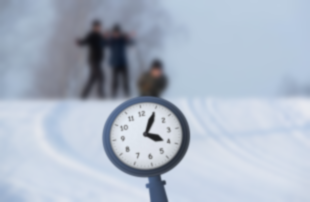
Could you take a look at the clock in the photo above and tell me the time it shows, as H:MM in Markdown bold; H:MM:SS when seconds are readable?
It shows **4:05**
